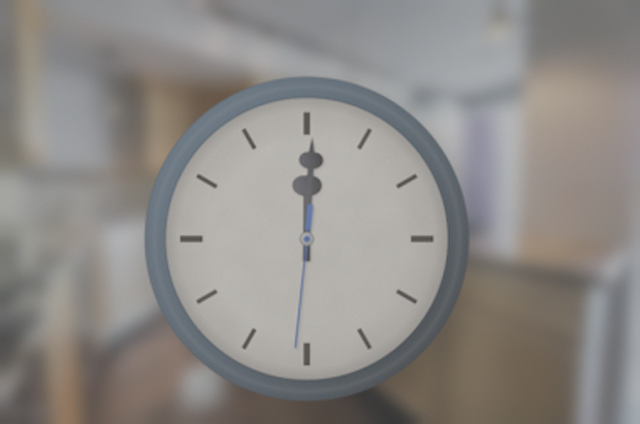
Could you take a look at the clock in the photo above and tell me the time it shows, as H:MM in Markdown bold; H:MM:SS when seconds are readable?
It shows **12:00:31**
